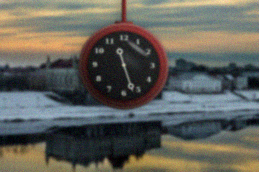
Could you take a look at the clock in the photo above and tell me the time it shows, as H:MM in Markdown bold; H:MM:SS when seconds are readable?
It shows **11:27**
